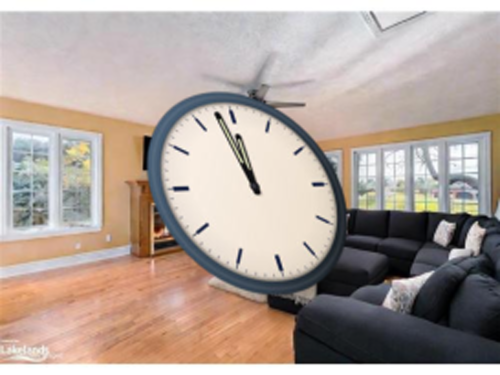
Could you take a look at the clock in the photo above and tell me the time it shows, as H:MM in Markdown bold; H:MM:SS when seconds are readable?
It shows **11:58**
